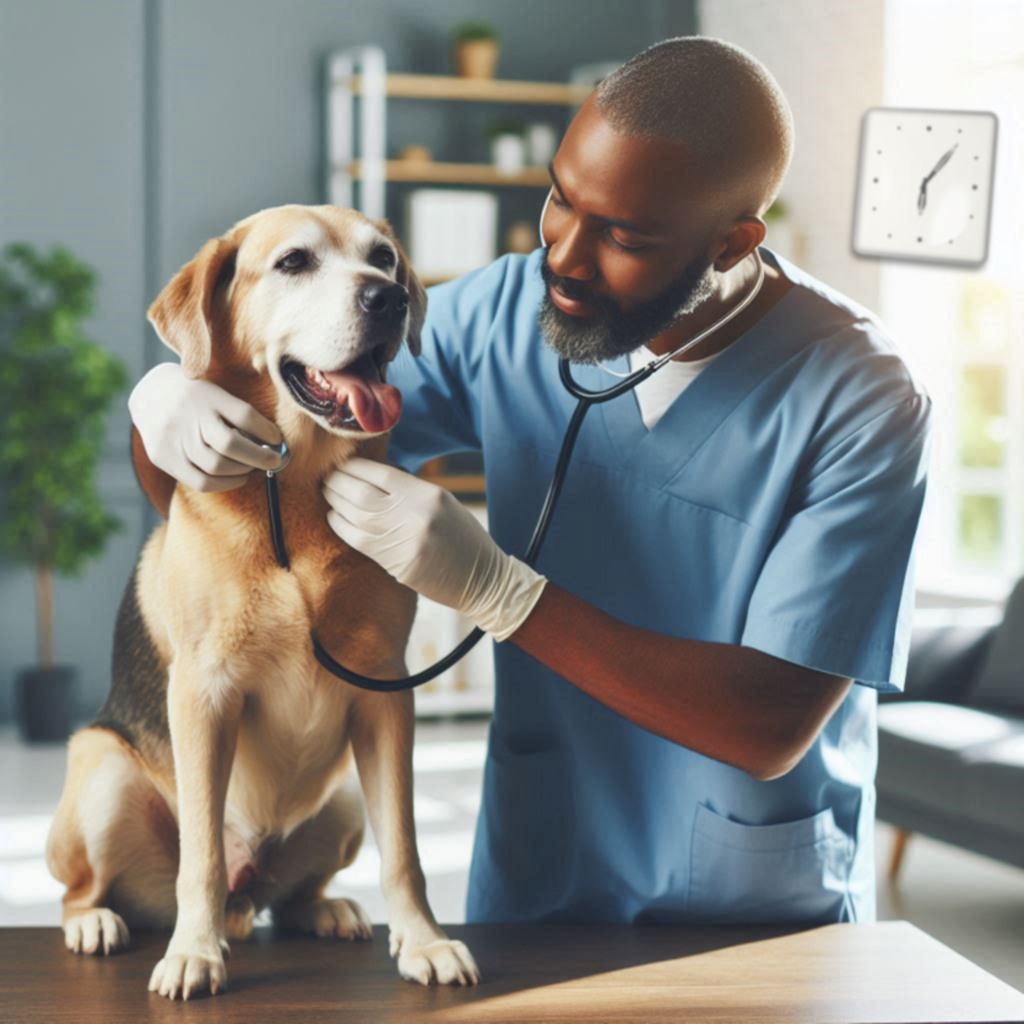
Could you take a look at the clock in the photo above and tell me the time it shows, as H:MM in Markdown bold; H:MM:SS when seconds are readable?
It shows **6:06**
